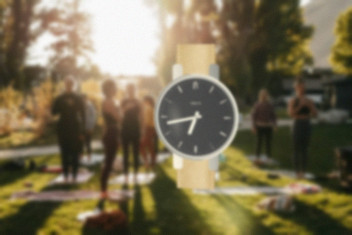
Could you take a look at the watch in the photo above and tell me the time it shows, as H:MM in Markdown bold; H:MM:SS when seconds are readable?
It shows **6:43**
